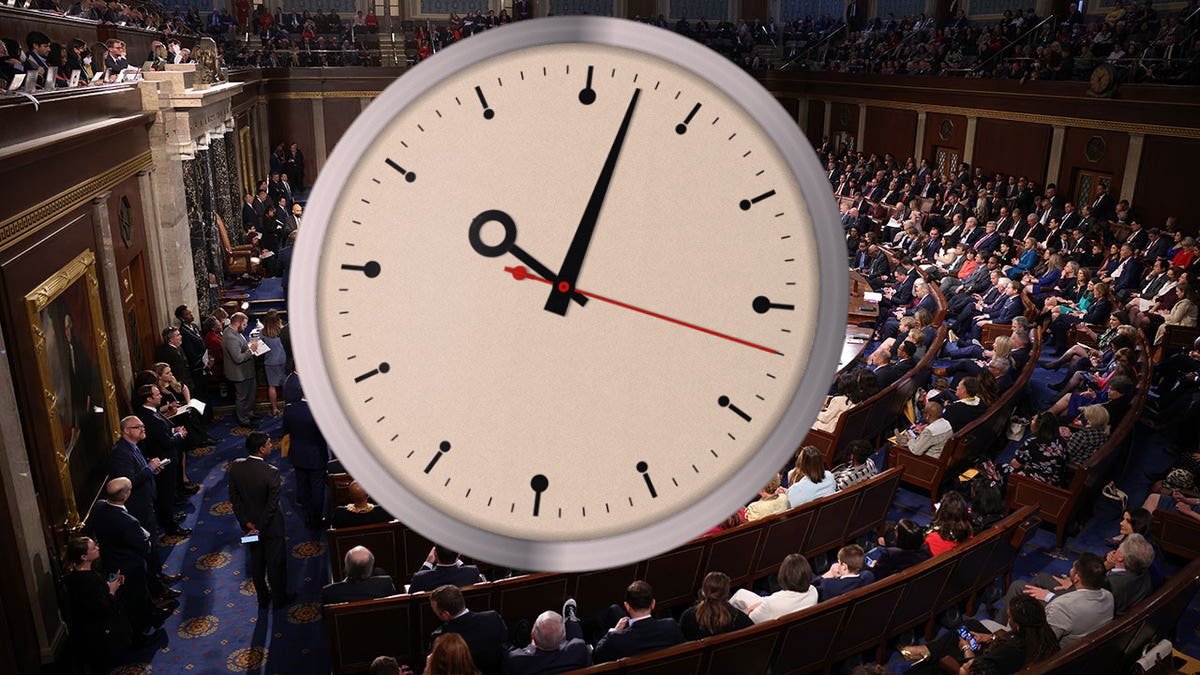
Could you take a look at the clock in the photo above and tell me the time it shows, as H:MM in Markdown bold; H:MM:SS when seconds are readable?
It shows **10:02:17**
